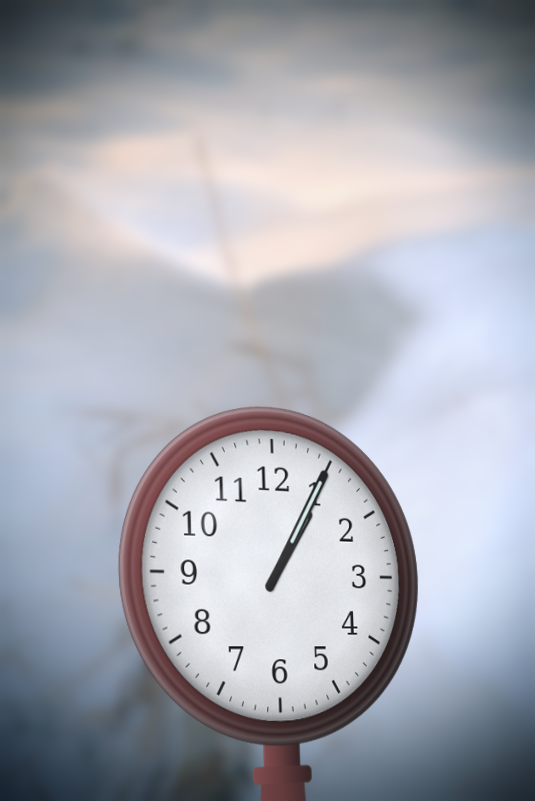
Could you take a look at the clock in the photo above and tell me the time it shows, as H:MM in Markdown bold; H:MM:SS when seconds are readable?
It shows **1:05**
